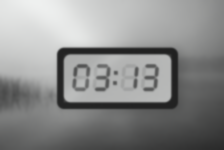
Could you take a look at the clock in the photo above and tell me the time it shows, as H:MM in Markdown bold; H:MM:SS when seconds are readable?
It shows **3:13**
